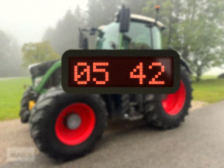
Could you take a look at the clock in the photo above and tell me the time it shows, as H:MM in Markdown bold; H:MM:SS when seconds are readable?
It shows **5:42**
